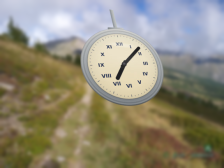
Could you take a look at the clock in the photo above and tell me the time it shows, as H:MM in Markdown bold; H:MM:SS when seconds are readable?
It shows **7:08**
